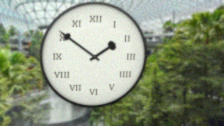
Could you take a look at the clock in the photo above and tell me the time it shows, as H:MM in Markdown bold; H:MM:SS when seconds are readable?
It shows **1:51**
